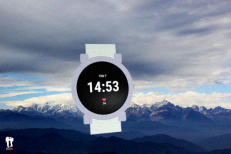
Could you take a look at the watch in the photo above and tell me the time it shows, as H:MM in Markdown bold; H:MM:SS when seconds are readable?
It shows **14:53**
